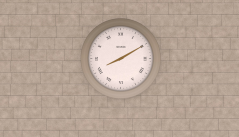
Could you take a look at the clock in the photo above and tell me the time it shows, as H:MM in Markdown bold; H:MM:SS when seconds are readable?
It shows **8:10**
